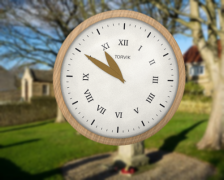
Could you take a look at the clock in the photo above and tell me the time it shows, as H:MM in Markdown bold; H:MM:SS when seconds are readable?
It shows **10:50**
